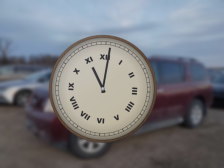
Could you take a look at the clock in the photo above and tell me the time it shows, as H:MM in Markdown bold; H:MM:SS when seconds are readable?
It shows **11:01**
